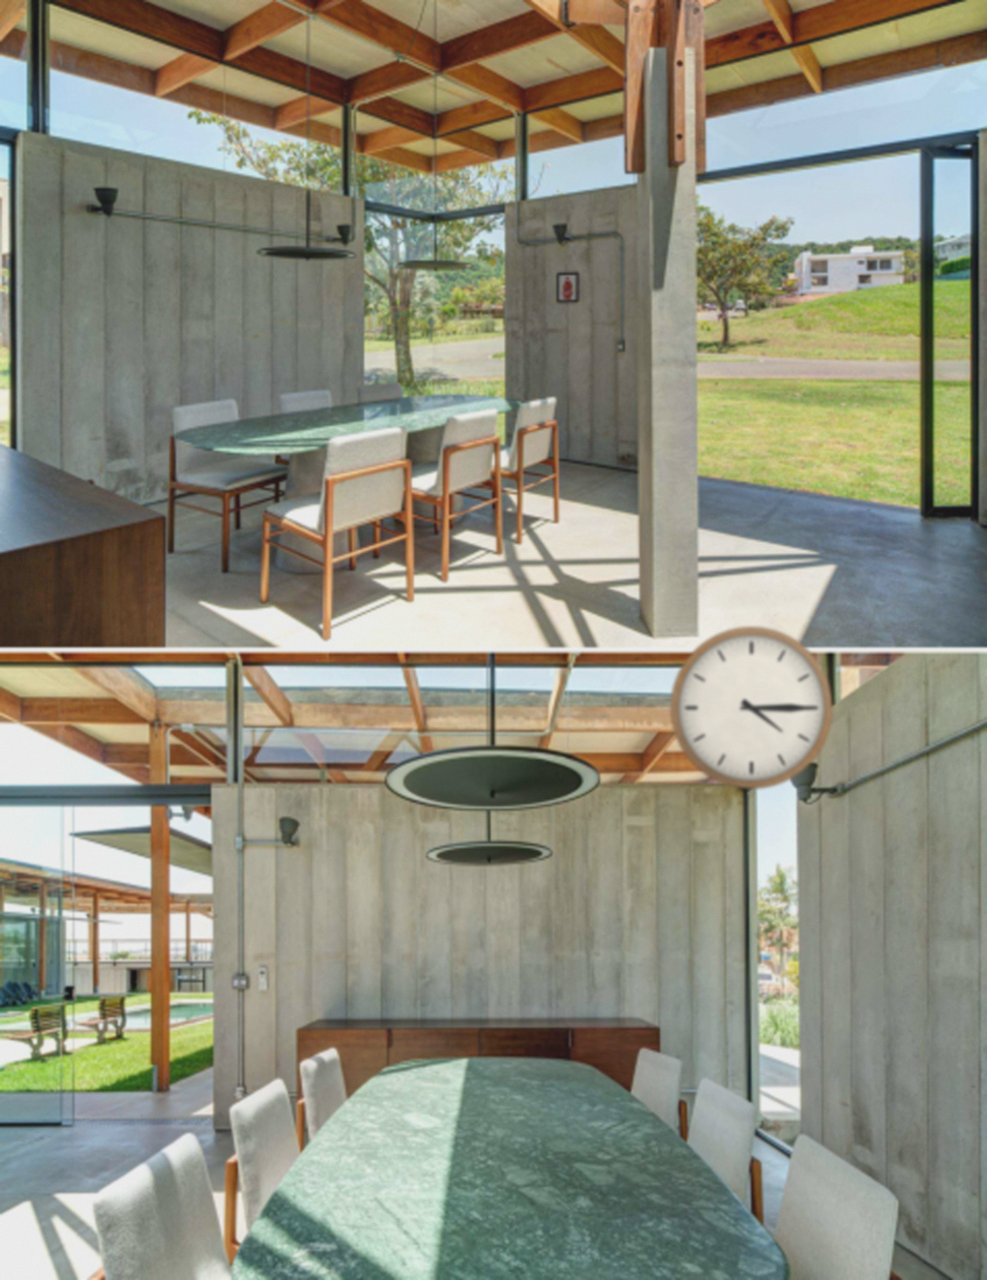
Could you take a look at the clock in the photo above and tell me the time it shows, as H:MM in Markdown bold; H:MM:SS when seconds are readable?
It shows **4:15**
